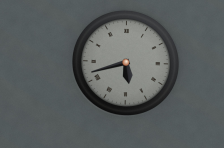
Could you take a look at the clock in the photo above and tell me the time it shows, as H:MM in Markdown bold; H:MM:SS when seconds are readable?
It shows **5:42**
